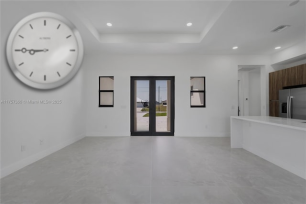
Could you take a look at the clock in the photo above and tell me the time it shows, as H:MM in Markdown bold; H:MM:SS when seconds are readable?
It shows **8:45**
